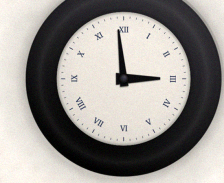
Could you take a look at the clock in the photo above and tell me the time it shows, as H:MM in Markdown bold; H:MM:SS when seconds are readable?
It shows **2:59**
